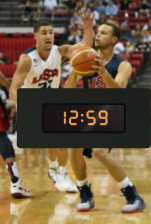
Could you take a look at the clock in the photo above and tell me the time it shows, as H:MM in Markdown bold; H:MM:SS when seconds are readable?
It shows **12:59**
